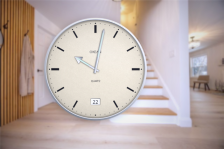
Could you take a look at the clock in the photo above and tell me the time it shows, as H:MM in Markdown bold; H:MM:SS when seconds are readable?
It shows **10:02**
